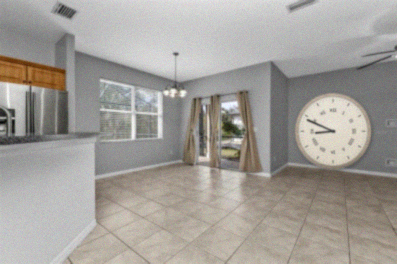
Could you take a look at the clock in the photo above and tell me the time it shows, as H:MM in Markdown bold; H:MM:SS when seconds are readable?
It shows **8:49**
